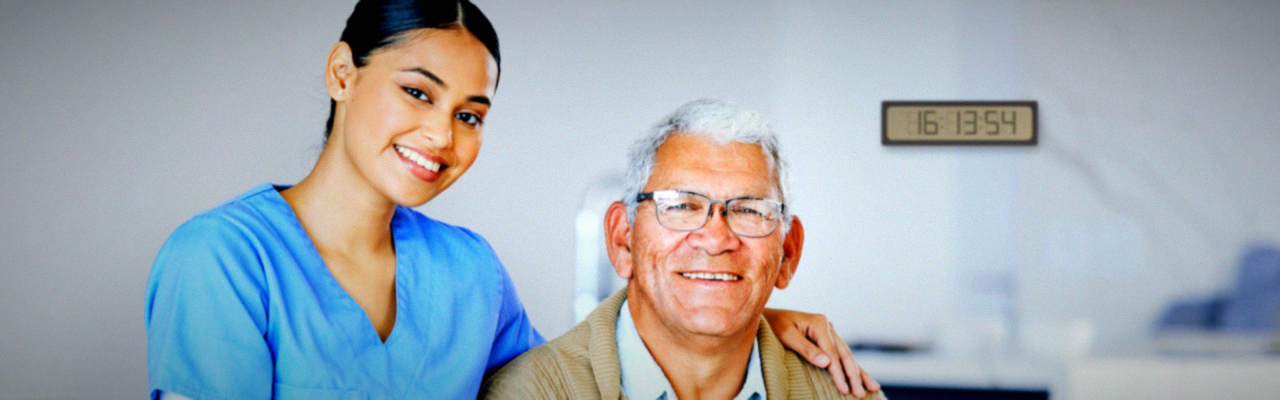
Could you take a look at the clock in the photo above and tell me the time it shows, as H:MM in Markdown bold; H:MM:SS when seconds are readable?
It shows **16:13:54**
